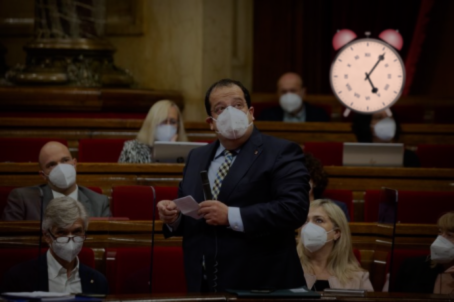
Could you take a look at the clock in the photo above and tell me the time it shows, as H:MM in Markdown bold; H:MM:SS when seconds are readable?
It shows **5:06**
